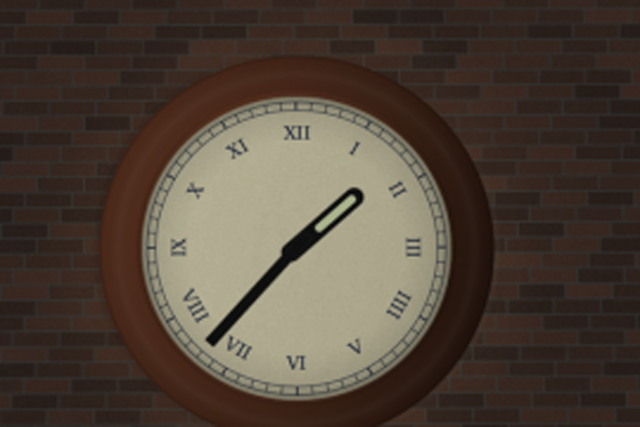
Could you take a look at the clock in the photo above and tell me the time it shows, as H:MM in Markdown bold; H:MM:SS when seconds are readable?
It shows **1:37**
